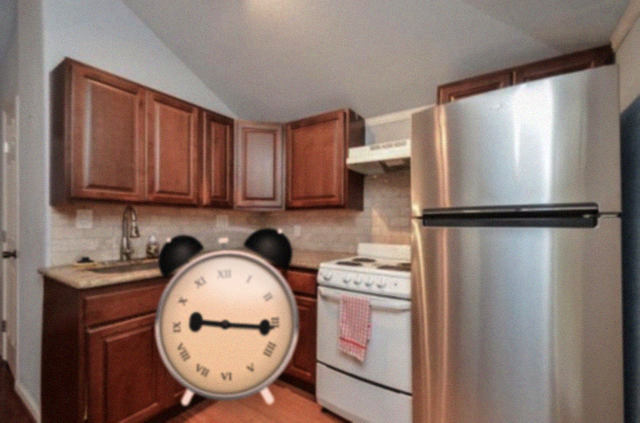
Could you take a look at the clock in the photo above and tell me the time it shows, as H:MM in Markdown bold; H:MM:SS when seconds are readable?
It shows **9:16**
